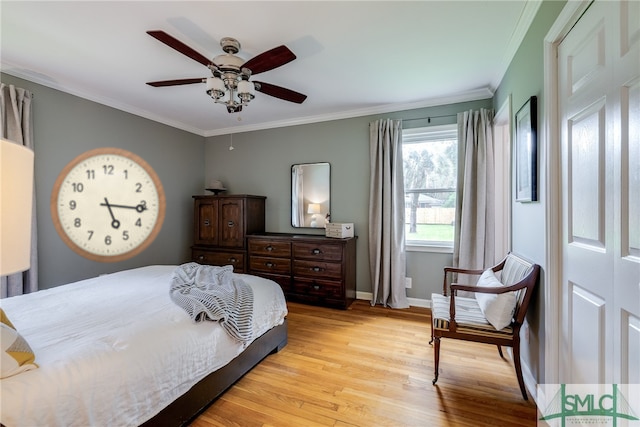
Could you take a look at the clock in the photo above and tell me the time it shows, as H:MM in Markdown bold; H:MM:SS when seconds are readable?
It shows **5:16**
